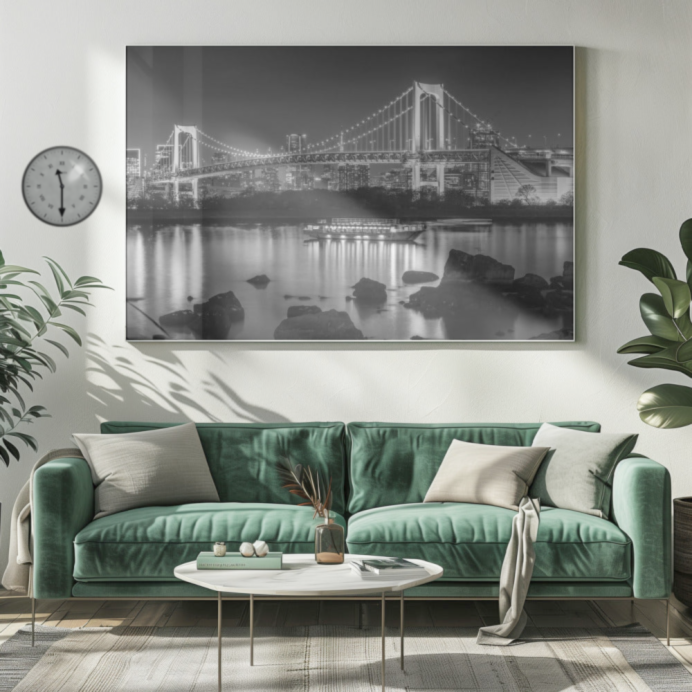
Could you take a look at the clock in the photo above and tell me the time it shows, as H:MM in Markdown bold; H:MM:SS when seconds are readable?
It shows **11:30**
